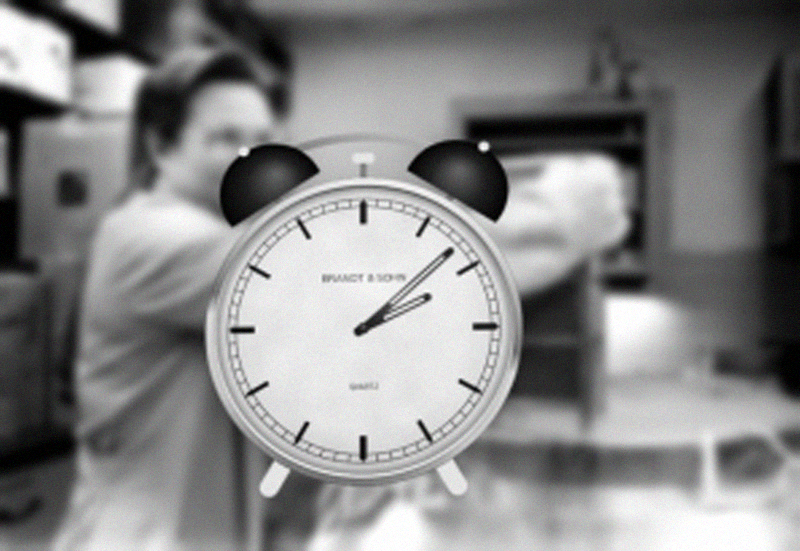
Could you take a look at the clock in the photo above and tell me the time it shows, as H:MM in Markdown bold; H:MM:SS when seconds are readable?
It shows **2:08**
